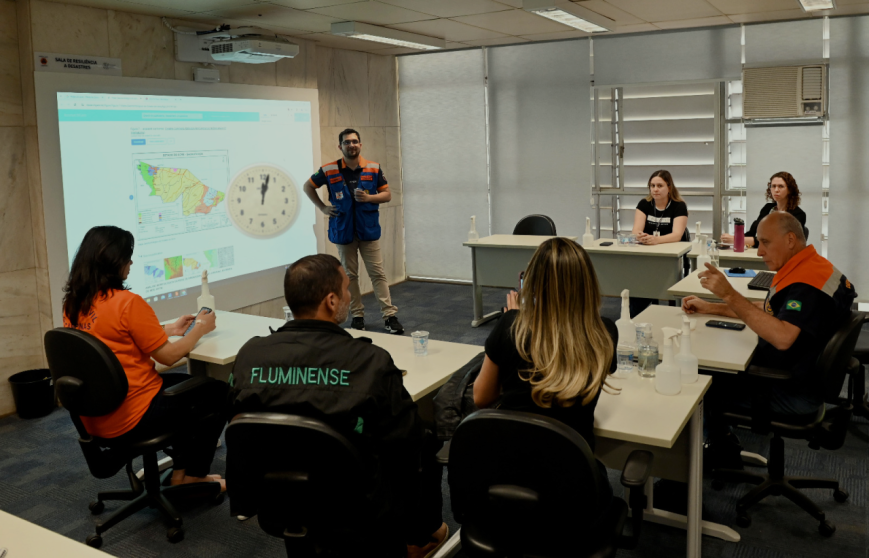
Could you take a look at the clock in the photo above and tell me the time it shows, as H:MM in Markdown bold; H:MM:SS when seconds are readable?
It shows **12:02**
